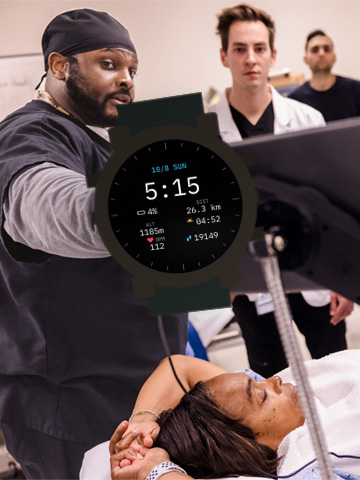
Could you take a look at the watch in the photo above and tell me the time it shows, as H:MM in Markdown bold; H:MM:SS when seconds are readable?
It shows **5:15**
